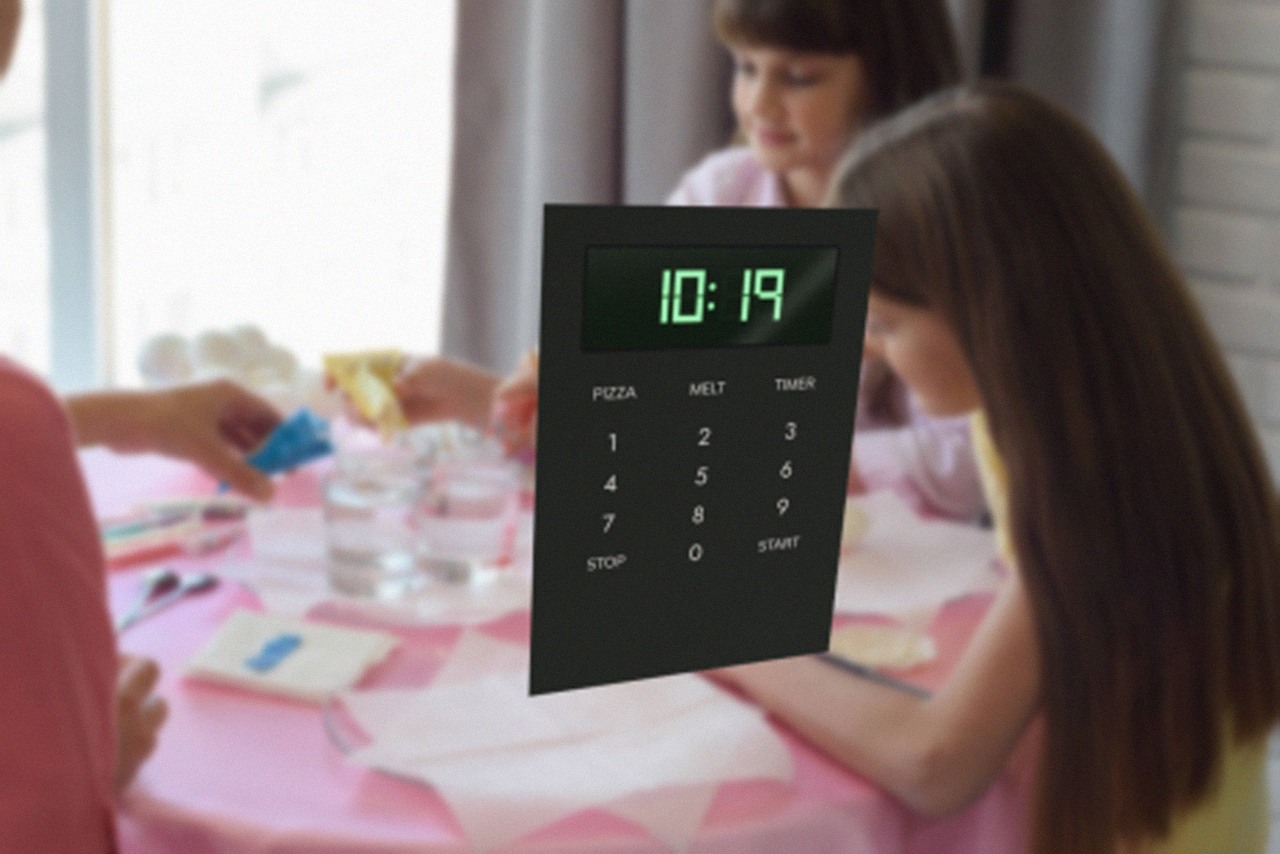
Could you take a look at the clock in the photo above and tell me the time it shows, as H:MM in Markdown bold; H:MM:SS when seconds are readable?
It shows **10:19**
